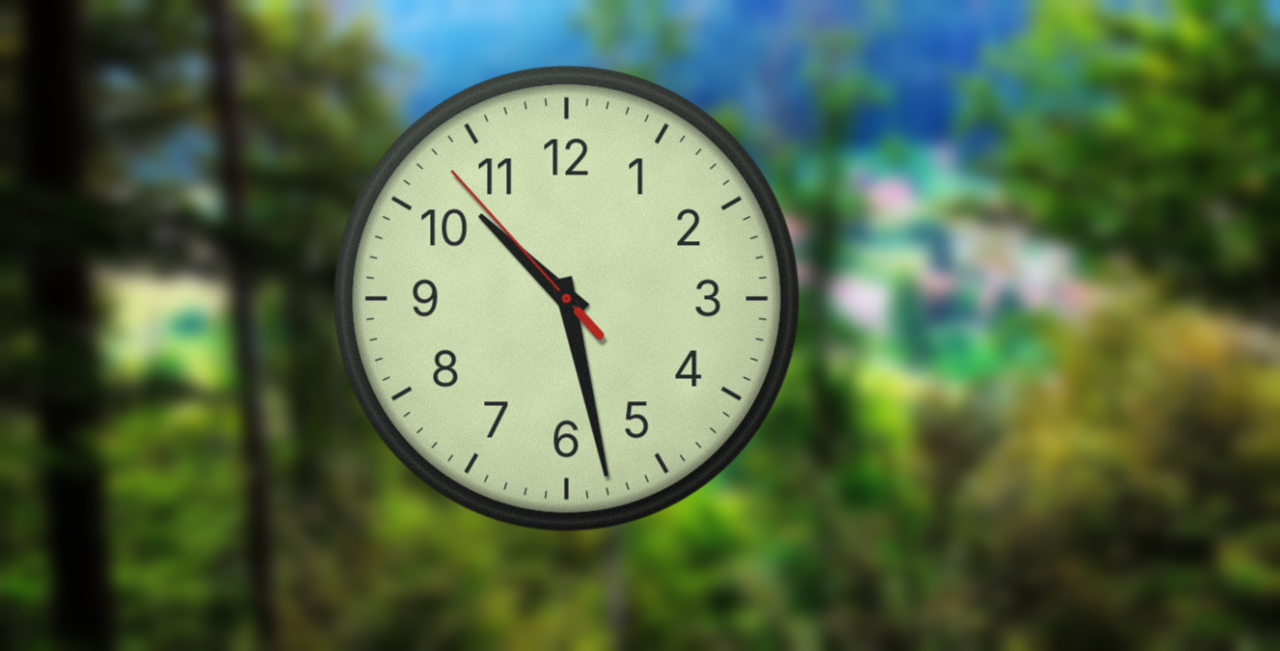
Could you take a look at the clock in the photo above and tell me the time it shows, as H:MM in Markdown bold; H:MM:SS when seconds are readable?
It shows **10:27:53**
